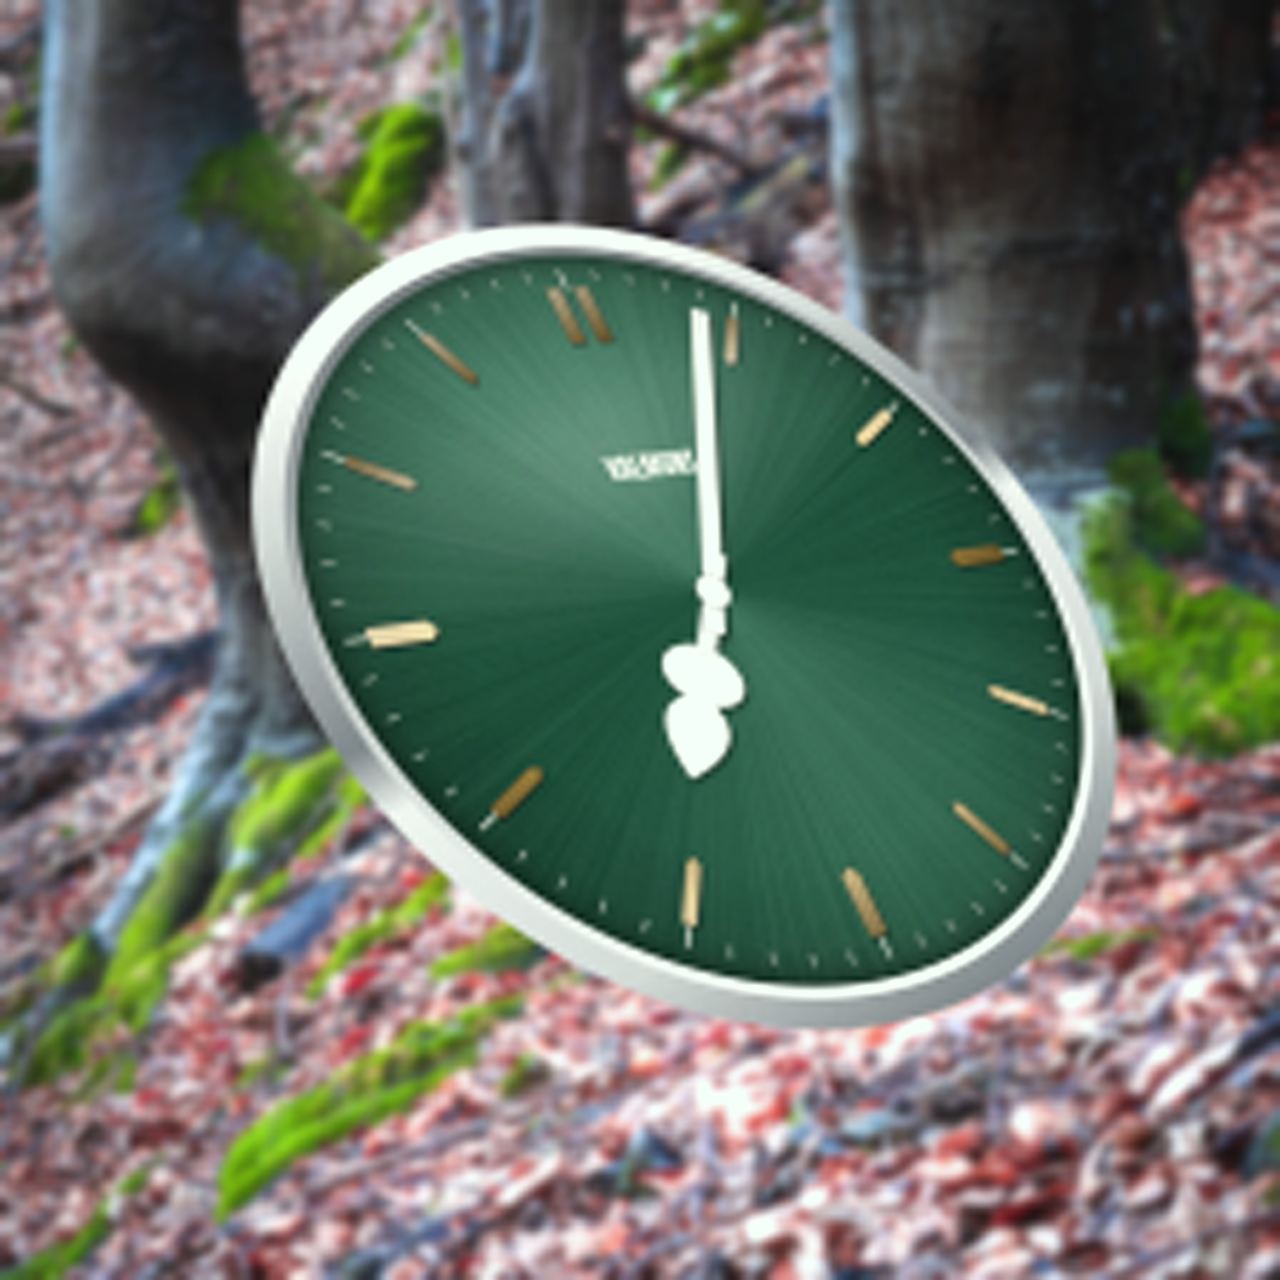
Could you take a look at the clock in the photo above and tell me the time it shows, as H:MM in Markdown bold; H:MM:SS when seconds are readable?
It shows **7:04**
